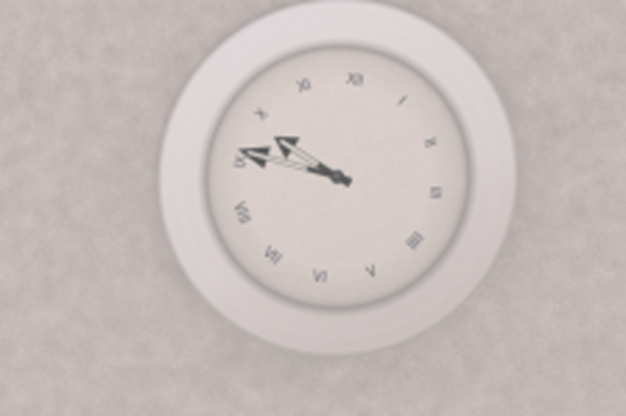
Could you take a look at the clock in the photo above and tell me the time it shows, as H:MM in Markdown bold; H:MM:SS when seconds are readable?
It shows **9:46**
